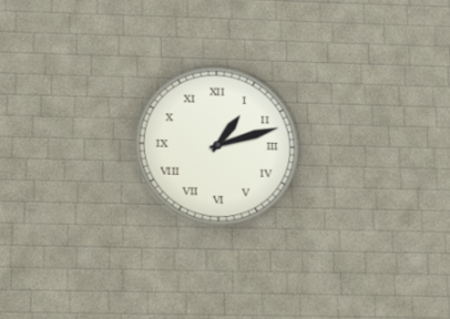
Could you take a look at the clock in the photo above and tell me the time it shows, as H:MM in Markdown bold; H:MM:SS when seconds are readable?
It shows **1:12**
